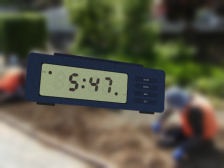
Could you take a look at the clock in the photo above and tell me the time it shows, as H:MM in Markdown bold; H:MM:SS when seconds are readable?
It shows **5:47**
